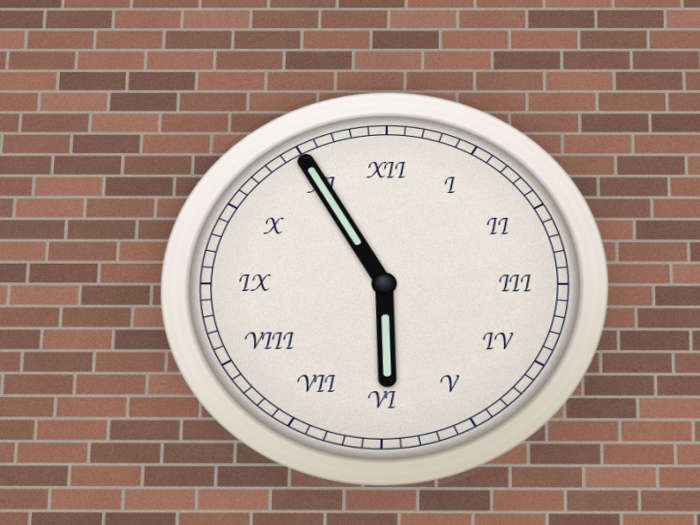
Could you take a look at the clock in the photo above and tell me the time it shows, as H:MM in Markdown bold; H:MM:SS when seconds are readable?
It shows **5:55**
